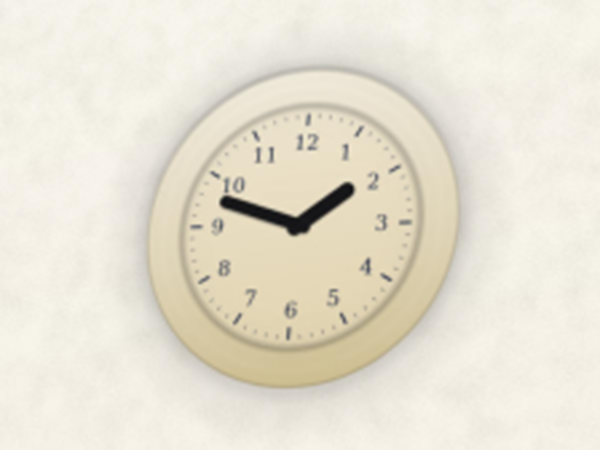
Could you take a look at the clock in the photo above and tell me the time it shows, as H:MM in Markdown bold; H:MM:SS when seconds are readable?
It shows **1:48**
